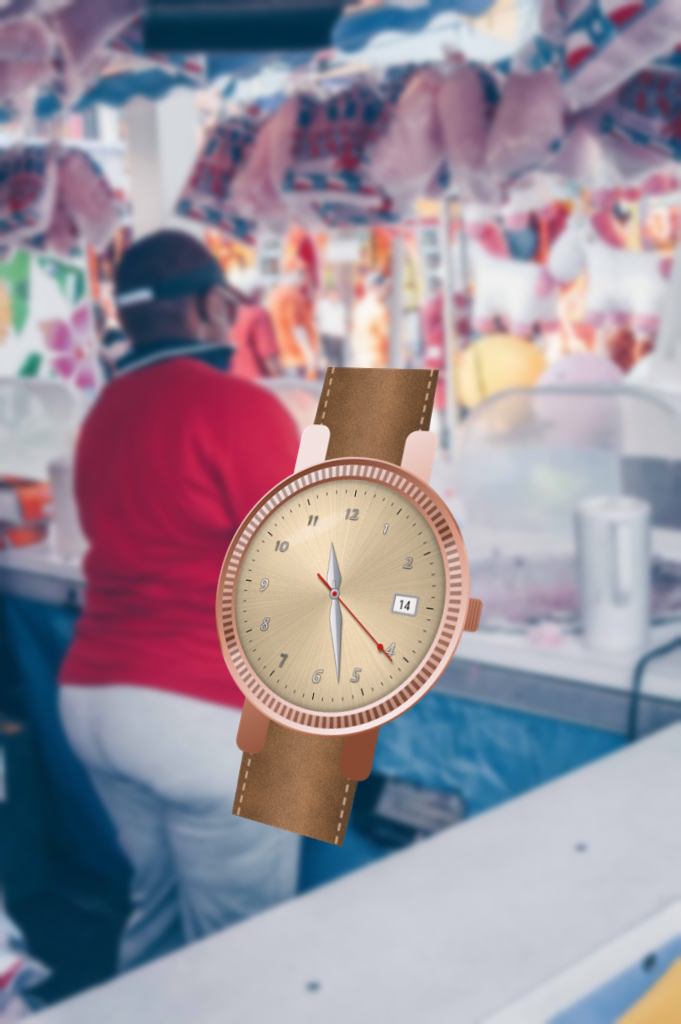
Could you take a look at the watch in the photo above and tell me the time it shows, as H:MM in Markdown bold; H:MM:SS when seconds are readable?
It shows **11:27:21**
